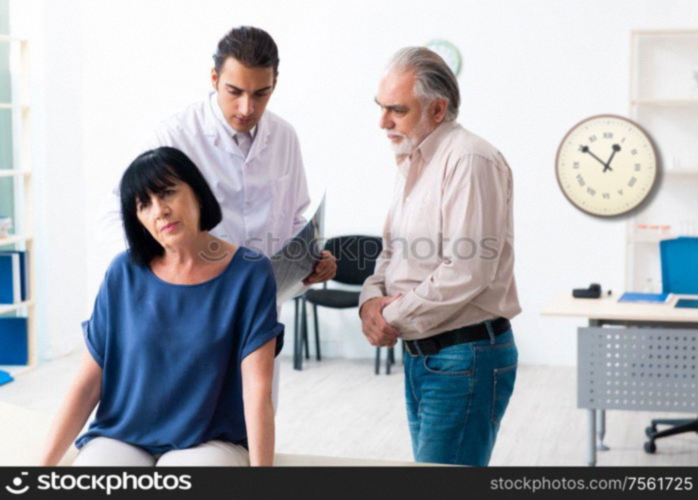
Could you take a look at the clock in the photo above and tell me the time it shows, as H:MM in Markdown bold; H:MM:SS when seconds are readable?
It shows **12:51**
